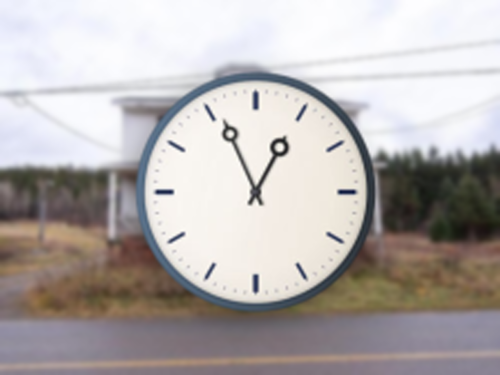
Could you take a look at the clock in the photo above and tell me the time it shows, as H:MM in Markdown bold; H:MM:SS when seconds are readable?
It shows **12:56**
